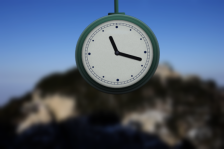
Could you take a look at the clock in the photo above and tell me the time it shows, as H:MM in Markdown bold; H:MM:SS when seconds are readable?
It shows **11:18**
